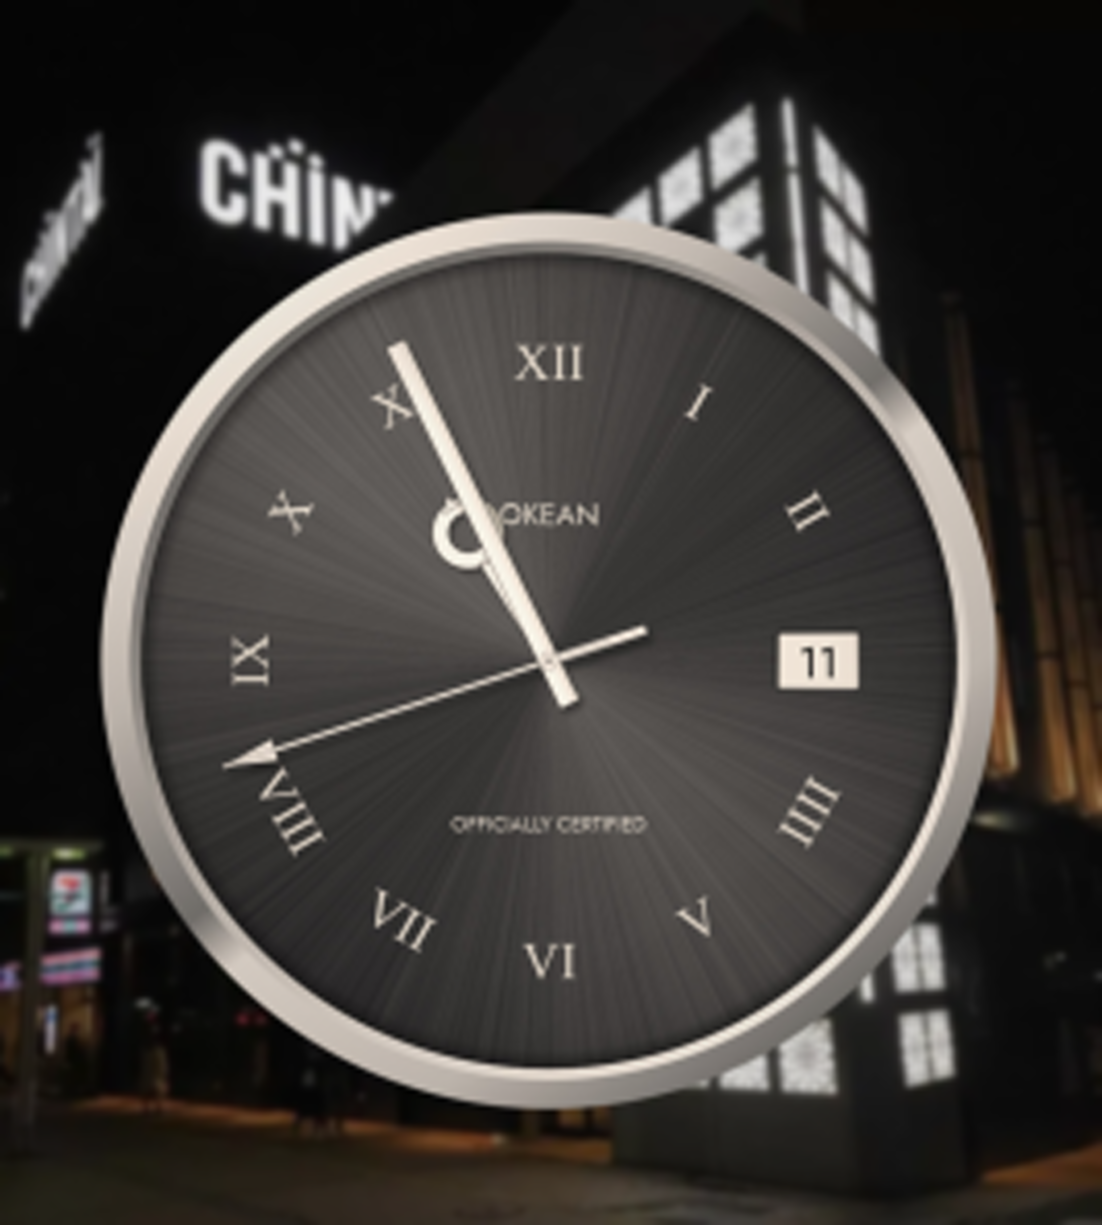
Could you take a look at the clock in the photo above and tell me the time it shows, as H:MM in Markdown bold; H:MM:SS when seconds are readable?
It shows **10:55:42**
